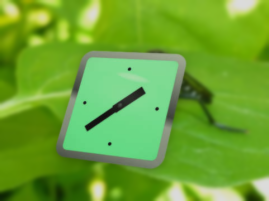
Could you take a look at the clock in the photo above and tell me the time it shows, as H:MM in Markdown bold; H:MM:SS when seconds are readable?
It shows **1:38**
